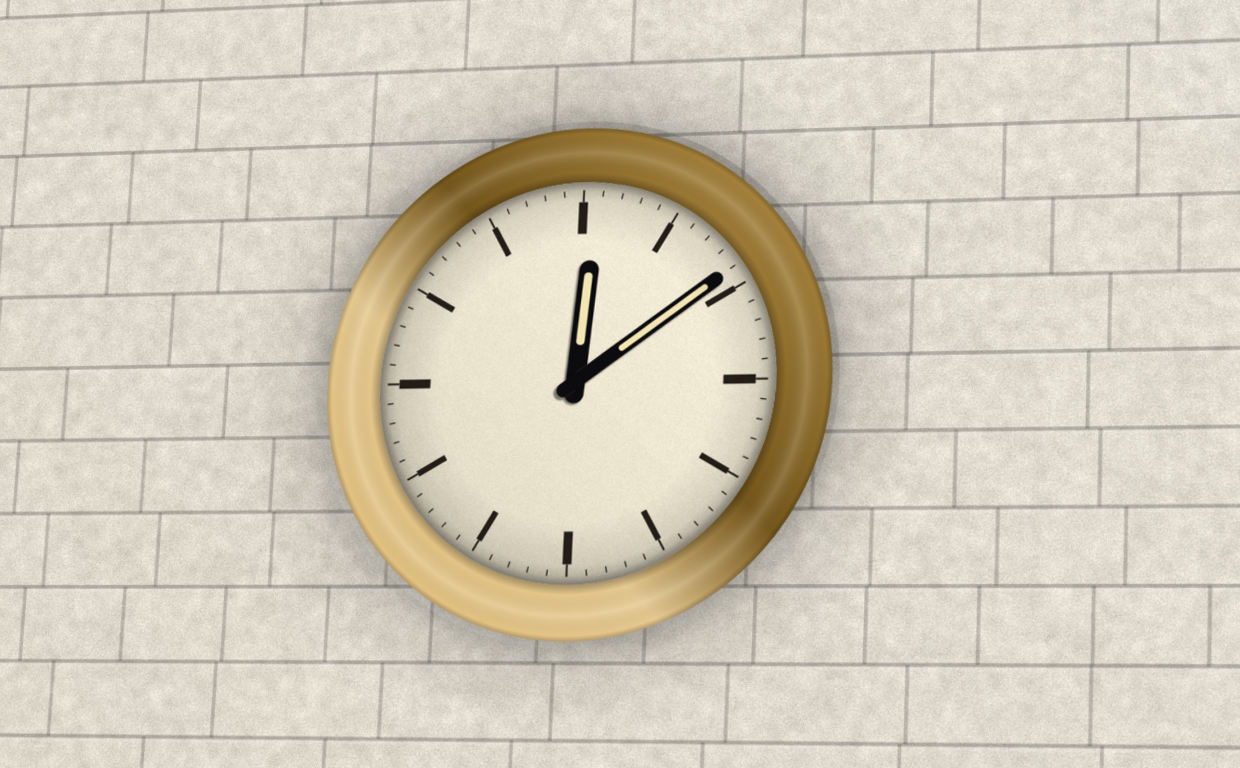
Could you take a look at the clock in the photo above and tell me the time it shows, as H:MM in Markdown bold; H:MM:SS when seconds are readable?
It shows **12:09**
